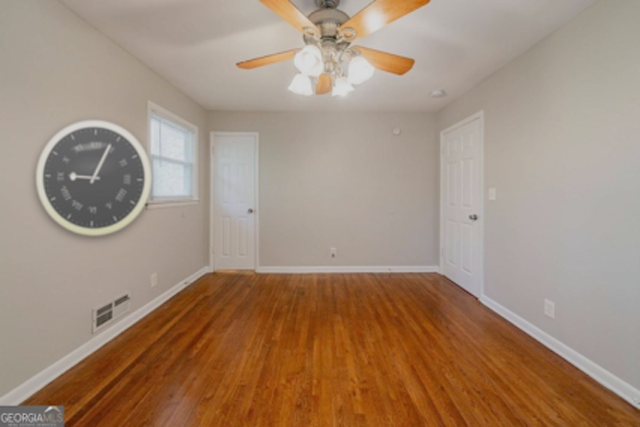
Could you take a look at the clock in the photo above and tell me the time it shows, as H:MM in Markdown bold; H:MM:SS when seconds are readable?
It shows **9:04**
